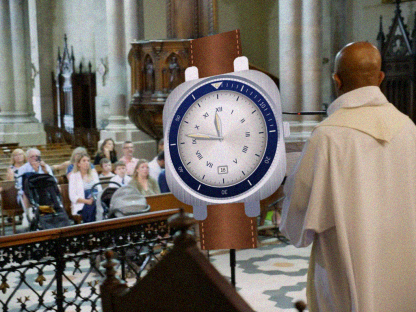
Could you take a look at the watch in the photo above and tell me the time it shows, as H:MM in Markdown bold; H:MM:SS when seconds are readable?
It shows **11:47**
